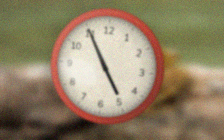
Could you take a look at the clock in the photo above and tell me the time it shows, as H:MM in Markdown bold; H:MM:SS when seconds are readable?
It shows **4:55**
